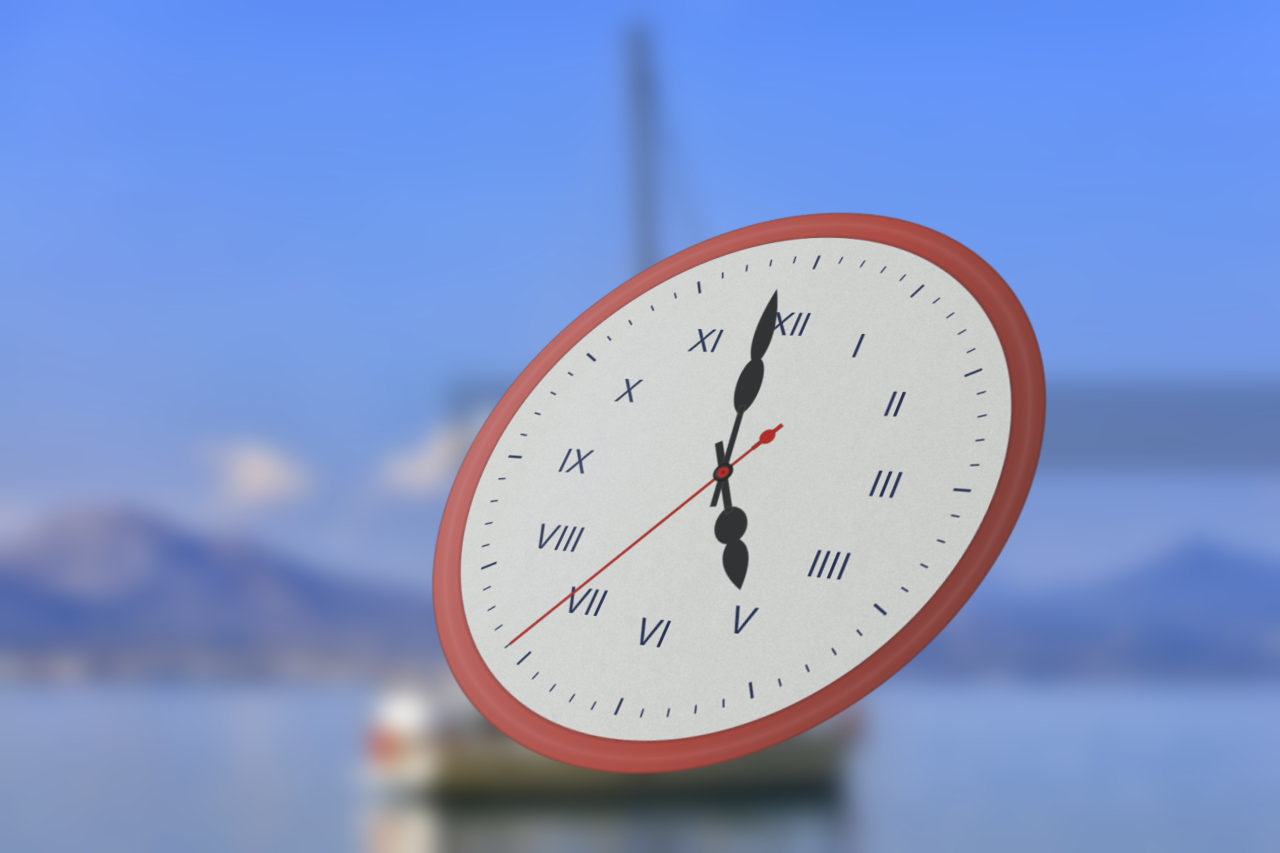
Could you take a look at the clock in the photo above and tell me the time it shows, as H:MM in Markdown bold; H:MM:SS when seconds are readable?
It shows **4:58:36**
